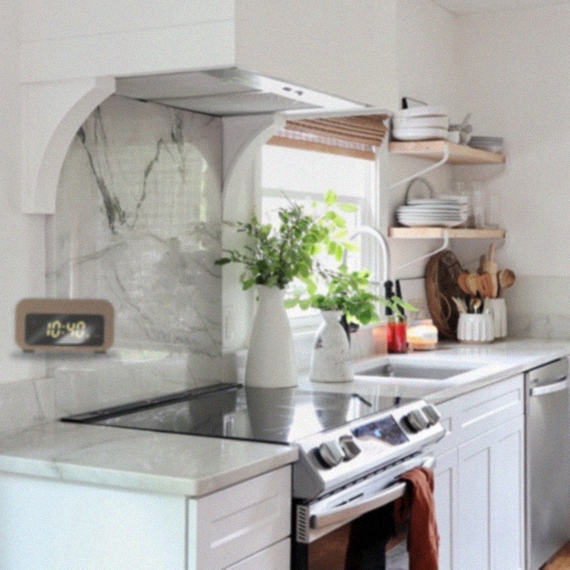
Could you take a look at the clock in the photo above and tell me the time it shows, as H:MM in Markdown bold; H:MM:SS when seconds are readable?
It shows **10:40**
